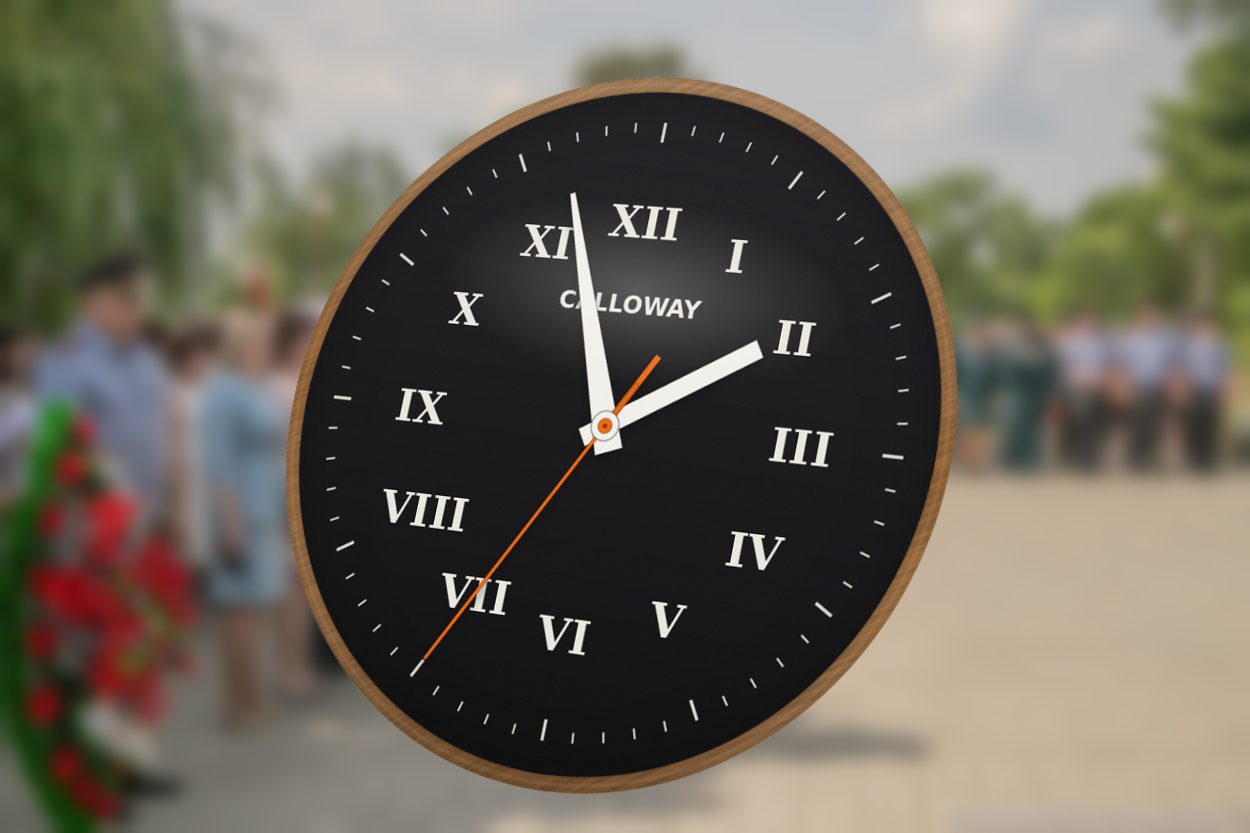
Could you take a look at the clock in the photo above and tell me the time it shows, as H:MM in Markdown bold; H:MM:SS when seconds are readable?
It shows **1:56:35**
